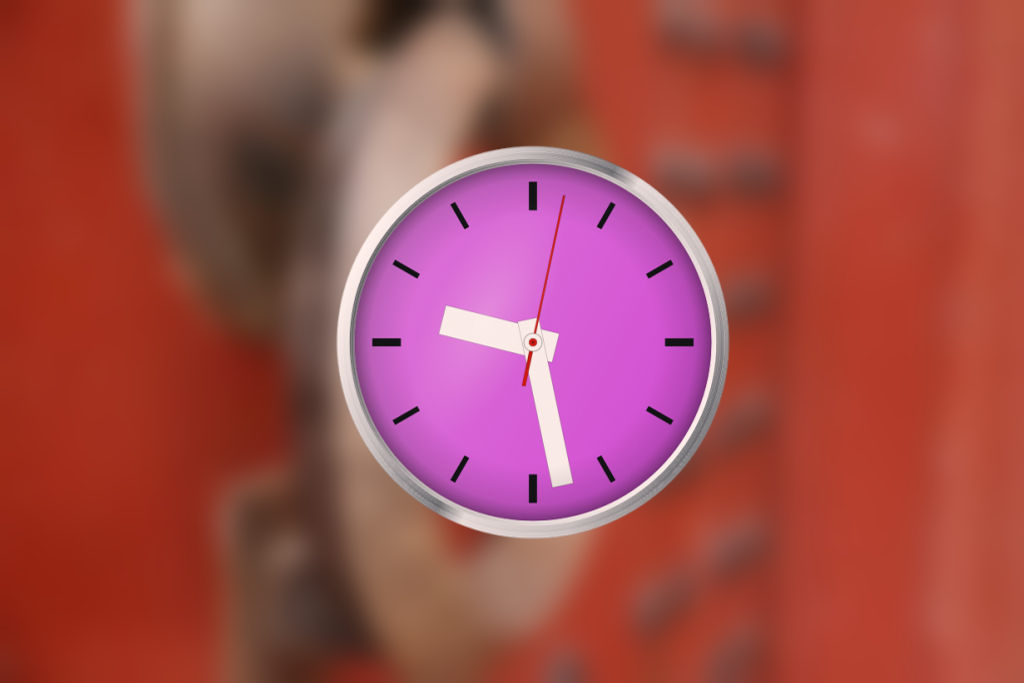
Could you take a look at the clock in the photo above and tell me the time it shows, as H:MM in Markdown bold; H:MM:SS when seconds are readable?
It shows **9:28:02**
